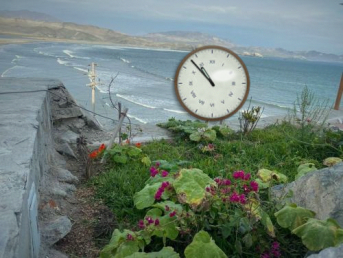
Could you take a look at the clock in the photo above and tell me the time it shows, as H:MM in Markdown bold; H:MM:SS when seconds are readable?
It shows **10:53**
